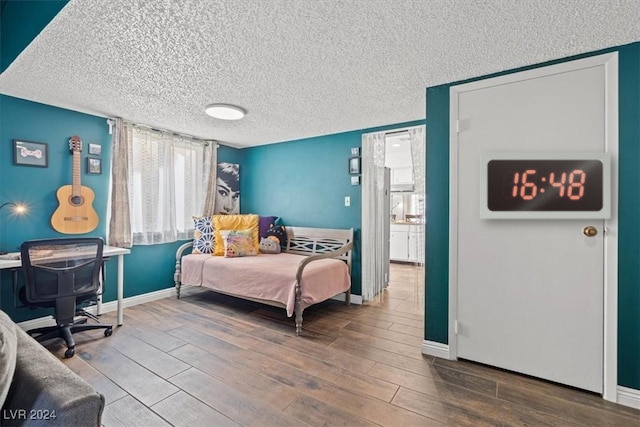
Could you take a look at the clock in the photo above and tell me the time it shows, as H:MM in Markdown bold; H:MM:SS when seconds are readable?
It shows **16:48**
